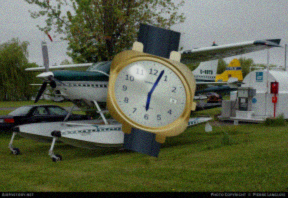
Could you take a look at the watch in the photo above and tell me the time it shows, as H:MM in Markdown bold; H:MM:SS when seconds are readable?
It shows **6:03**
